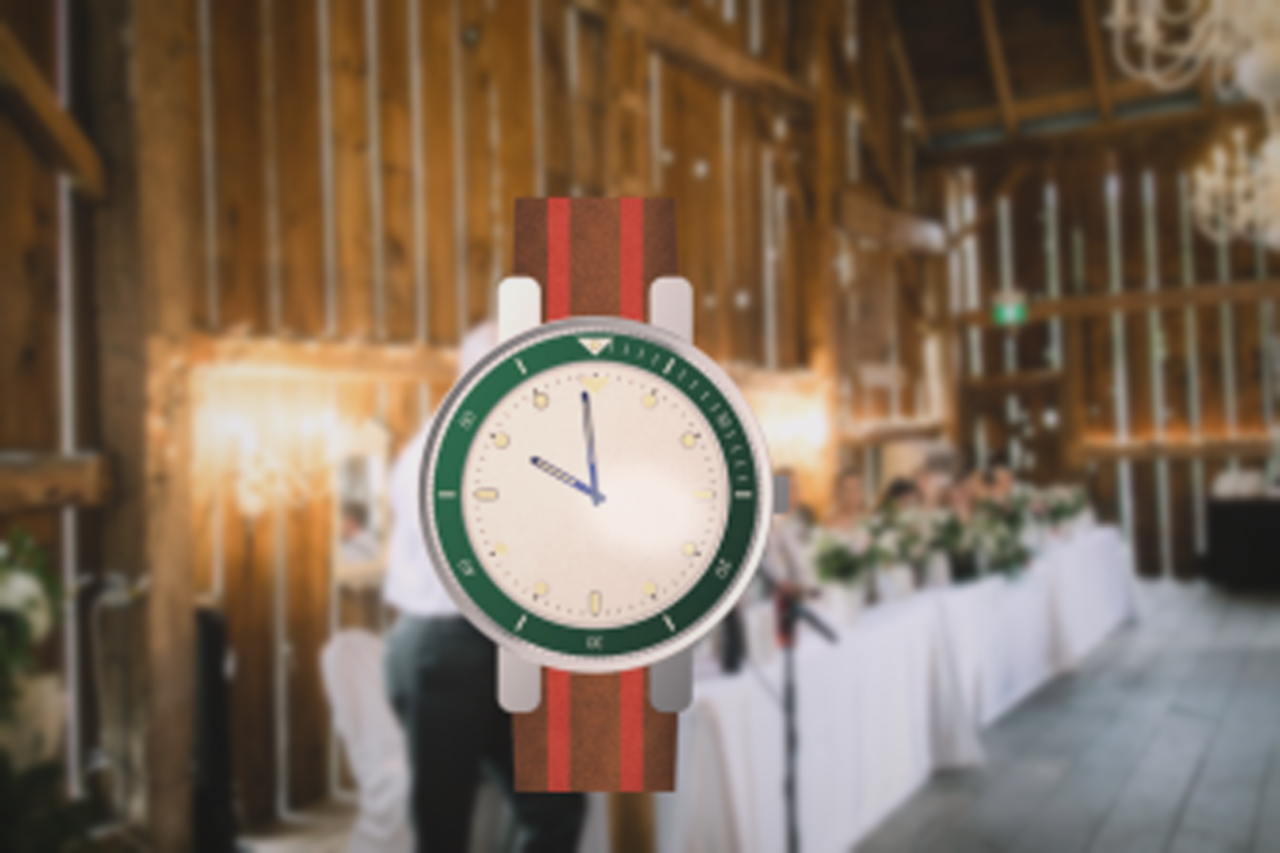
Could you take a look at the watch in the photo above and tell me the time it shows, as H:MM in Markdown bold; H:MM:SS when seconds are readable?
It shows **9:59**
